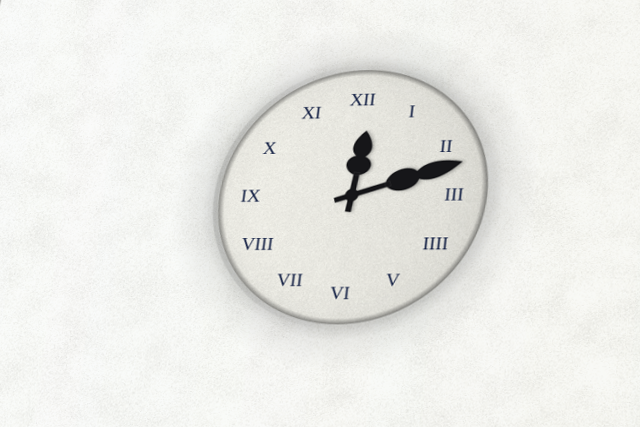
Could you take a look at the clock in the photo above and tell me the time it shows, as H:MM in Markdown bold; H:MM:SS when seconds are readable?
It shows **12:12**
